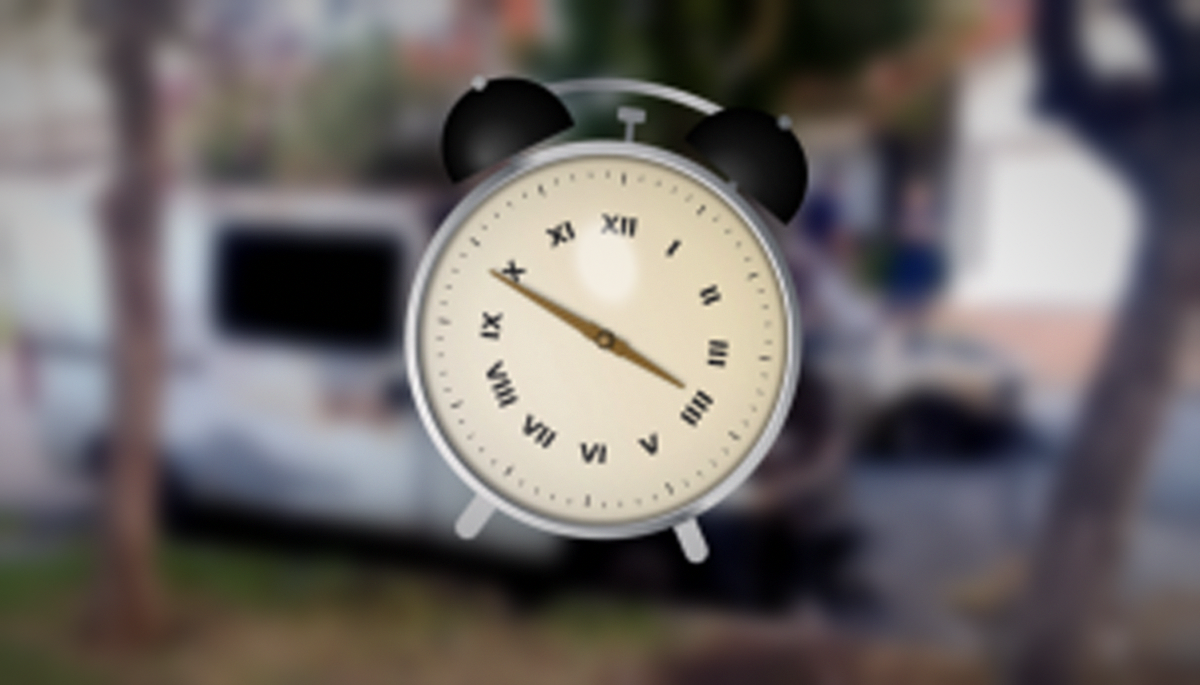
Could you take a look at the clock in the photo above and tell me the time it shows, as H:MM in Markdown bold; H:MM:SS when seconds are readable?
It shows **3:49**
